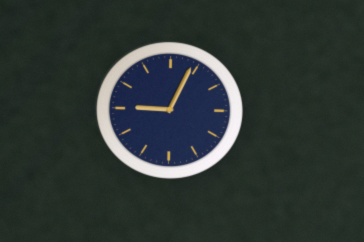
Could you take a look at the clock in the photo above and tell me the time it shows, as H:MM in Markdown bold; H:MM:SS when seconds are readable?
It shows **9:04**
